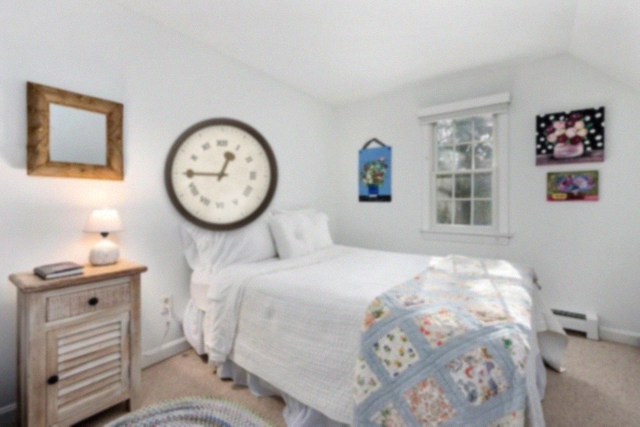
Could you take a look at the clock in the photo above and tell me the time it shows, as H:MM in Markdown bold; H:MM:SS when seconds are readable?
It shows **12:45**
